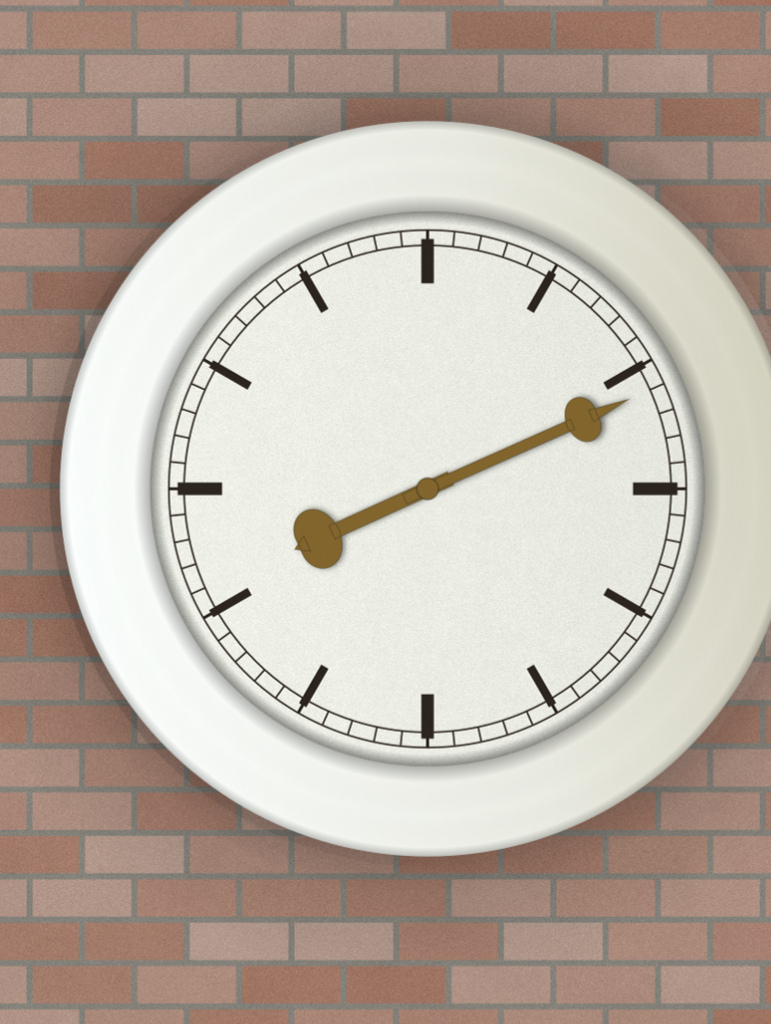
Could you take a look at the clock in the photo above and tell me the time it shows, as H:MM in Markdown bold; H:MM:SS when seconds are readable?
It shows **8:11**
